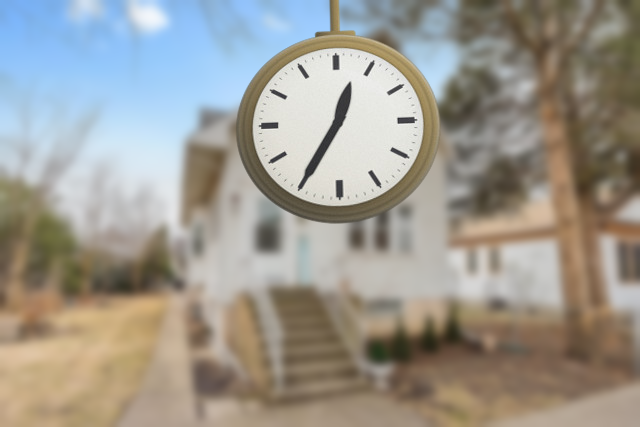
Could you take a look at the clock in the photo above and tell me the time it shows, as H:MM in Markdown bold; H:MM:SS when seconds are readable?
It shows **12:35**
